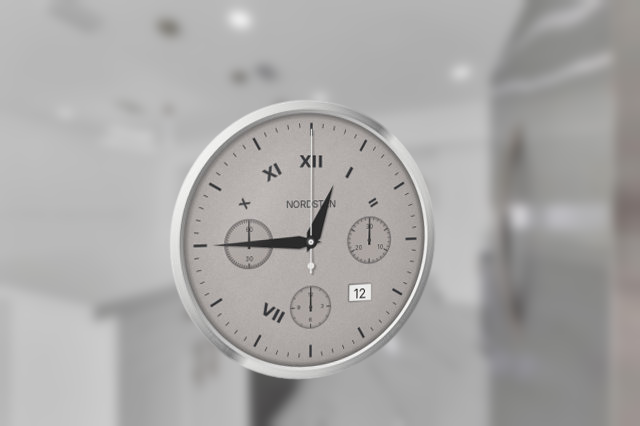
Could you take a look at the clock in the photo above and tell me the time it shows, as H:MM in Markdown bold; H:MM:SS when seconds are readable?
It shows **12:45**
